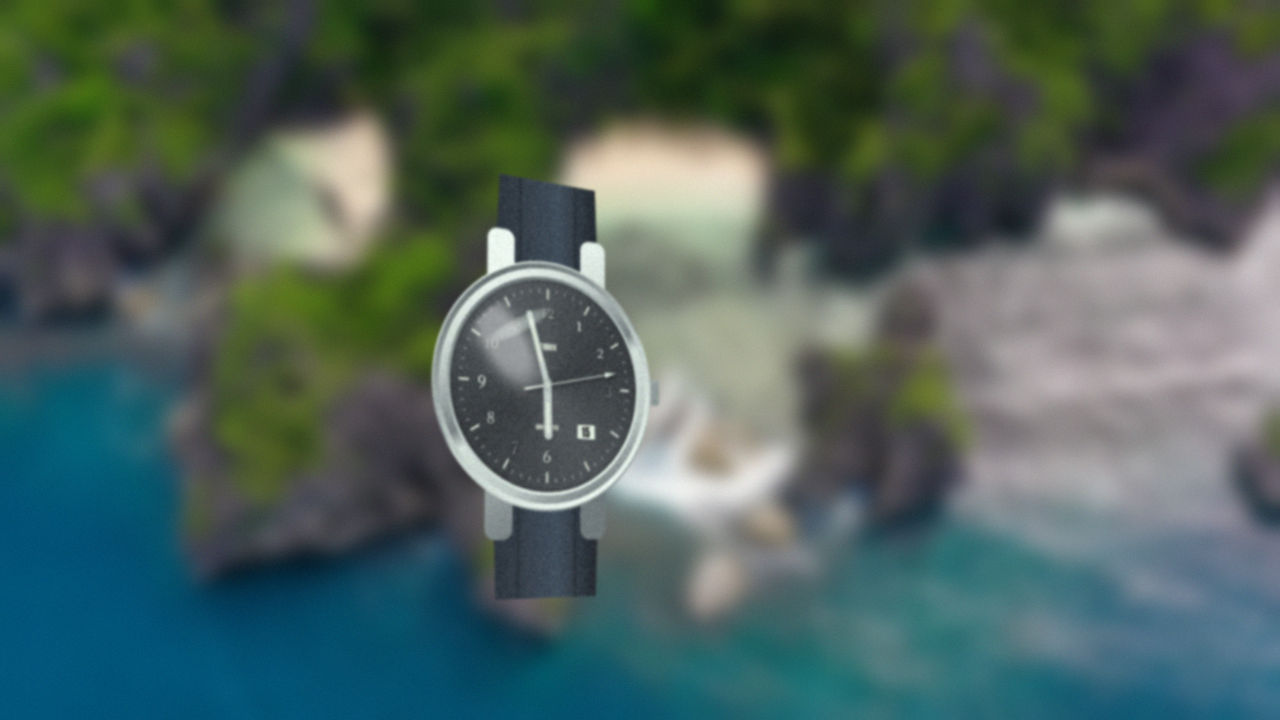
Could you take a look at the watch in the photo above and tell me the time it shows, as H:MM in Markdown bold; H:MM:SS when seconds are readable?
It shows **5:57:13**
